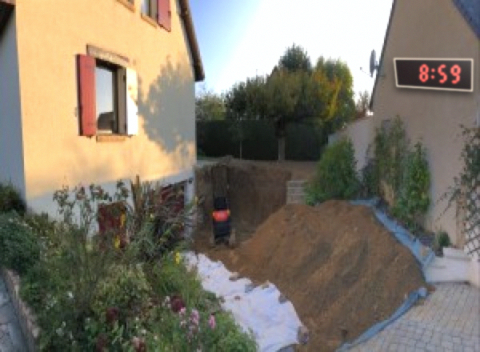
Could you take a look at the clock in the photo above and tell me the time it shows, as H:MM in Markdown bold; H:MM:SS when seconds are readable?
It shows **8:59**
